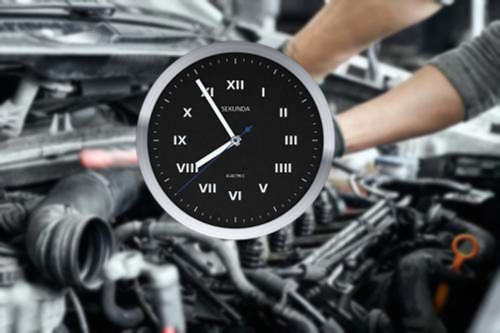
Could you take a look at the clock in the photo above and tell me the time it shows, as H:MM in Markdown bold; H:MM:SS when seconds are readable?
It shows **7:54:38**
